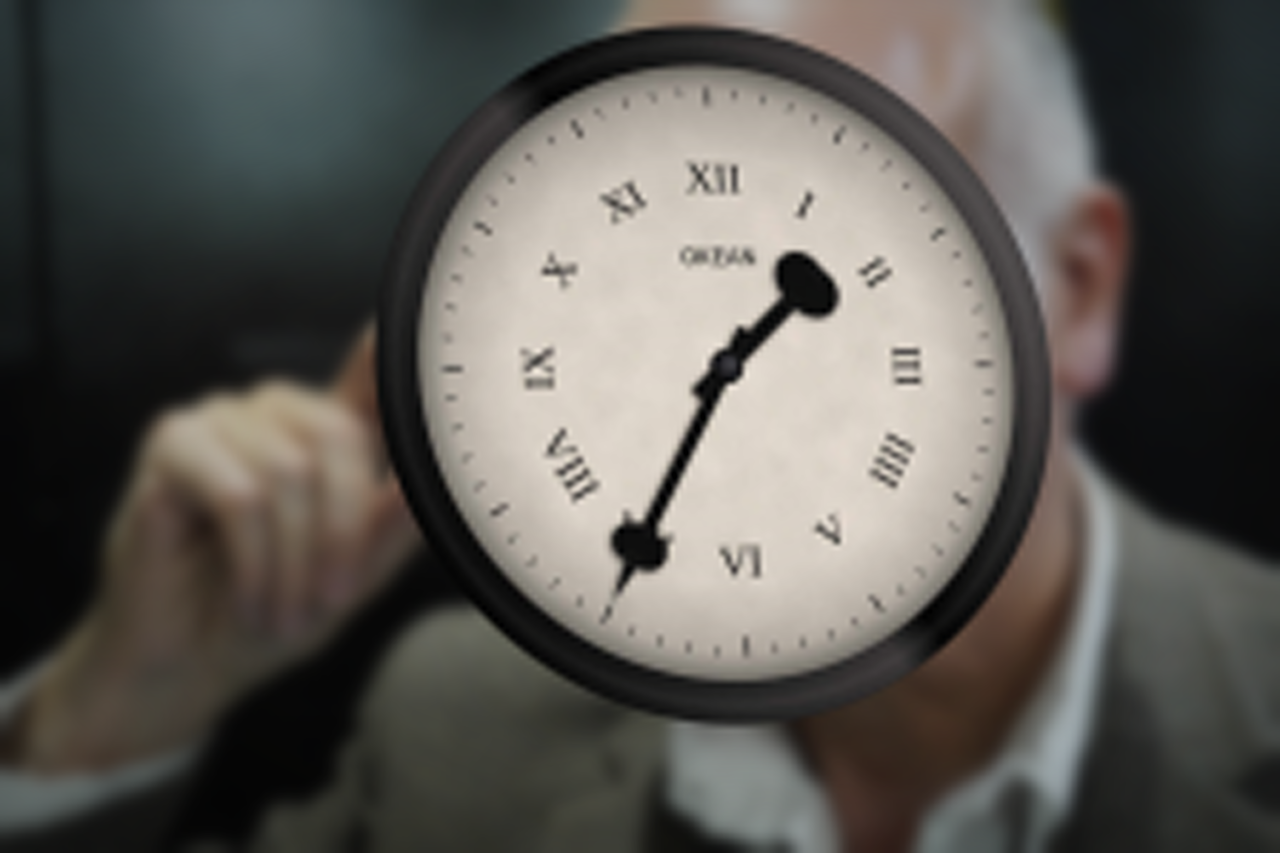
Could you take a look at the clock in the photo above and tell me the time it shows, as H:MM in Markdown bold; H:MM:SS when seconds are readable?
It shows **1:35**
